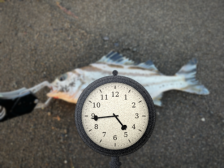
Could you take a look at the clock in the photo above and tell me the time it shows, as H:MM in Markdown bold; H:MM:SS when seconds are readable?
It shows **4:44**
